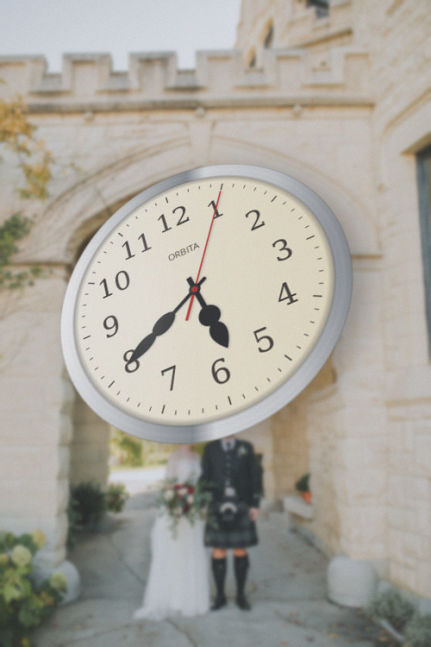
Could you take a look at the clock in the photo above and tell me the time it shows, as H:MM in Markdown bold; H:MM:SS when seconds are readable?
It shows **5:40:05**
